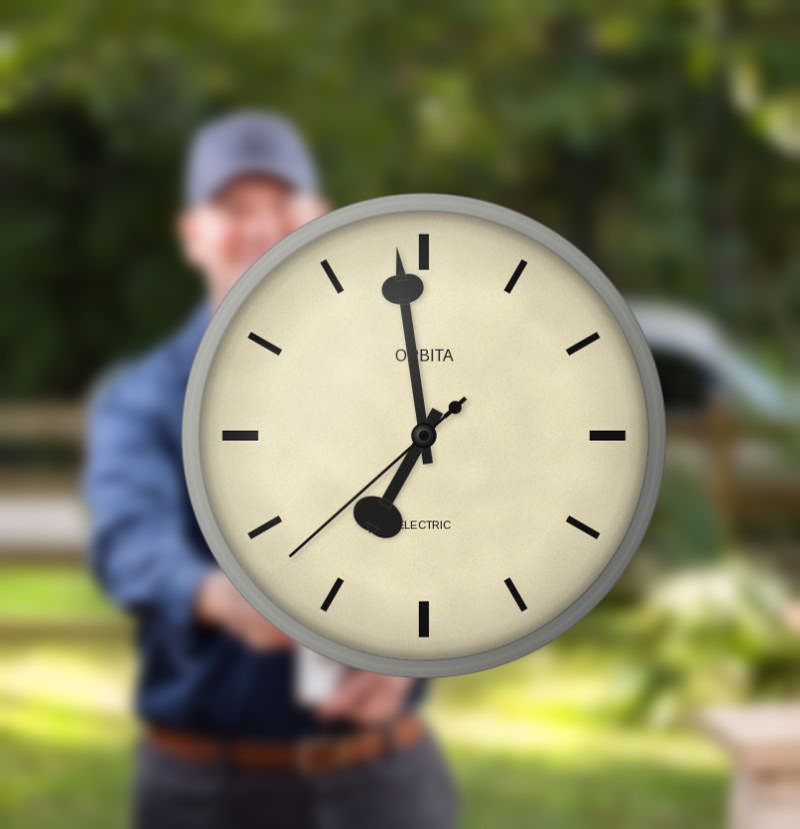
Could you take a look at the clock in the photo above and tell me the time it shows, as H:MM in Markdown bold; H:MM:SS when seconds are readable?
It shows **6:58:38**
